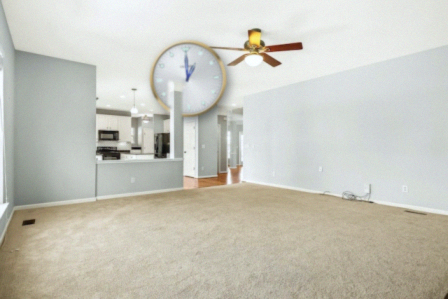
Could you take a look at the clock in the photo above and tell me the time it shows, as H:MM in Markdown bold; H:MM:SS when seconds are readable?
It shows **1:00**
